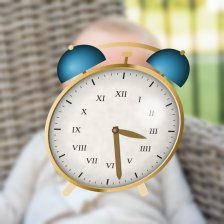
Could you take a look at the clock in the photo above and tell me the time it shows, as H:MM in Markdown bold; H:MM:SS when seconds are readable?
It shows **3:28**
